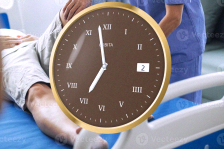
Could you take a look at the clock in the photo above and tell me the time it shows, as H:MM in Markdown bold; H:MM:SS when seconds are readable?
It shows **6:58**
